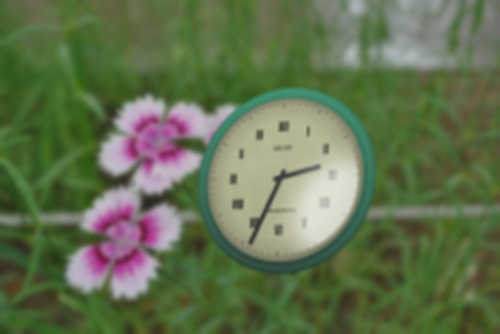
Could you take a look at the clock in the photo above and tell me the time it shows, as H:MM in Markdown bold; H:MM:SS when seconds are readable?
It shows **2:34**
